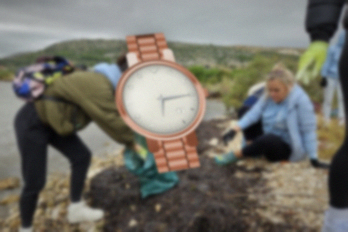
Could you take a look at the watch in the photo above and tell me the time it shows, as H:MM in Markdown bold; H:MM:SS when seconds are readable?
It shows **6:15**
